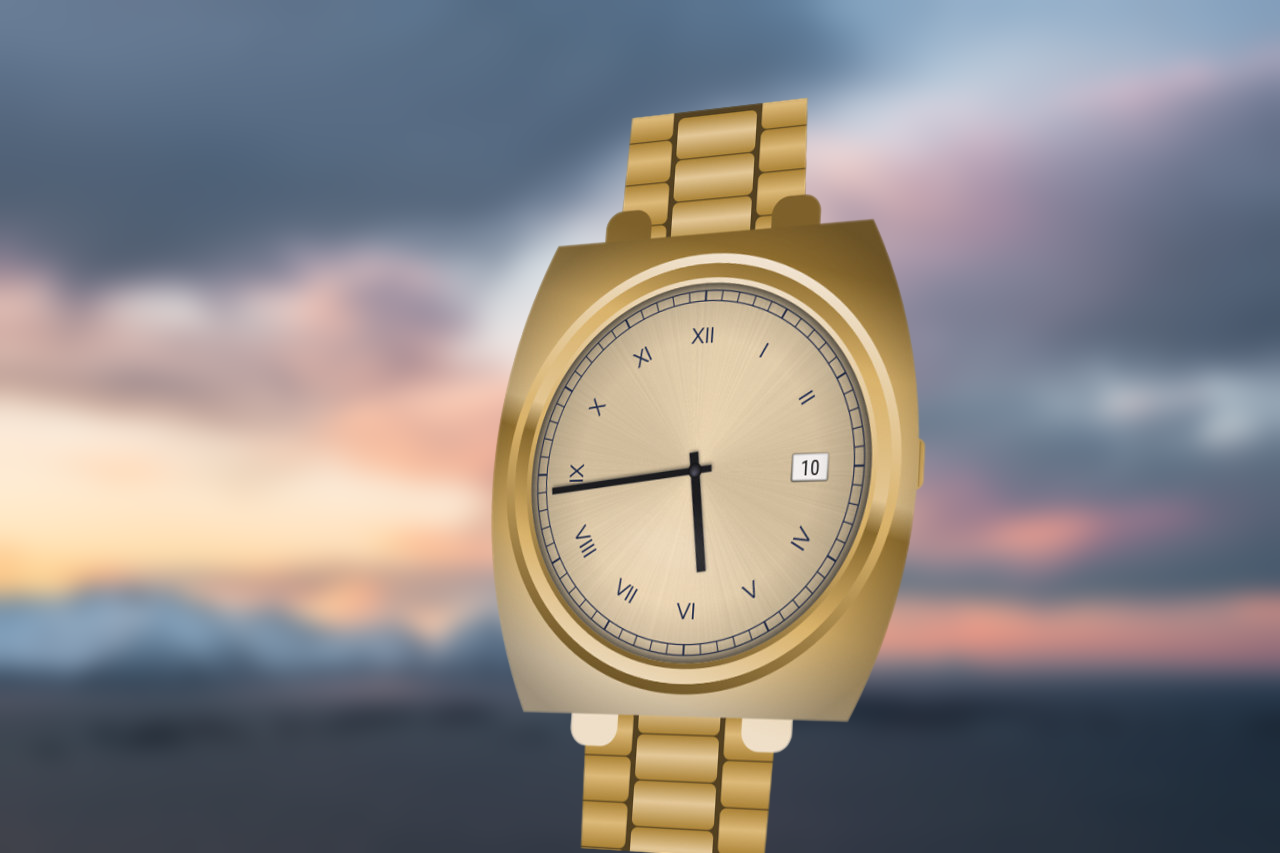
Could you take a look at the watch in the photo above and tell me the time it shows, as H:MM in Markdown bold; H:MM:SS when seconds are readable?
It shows **5:44**
